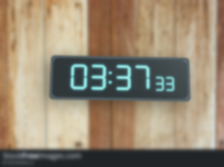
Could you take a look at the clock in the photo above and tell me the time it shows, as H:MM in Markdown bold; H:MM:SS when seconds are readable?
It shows **3:37:33**
